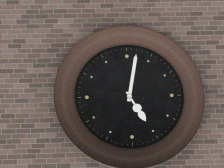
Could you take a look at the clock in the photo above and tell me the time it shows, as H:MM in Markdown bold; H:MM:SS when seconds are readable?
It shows **5:02**
